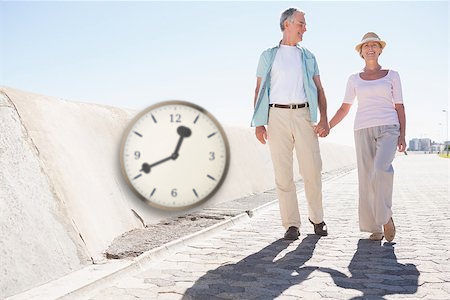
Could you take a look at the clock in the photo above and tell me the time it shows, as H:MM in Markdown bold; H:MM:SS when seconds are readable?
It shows **12:41**
